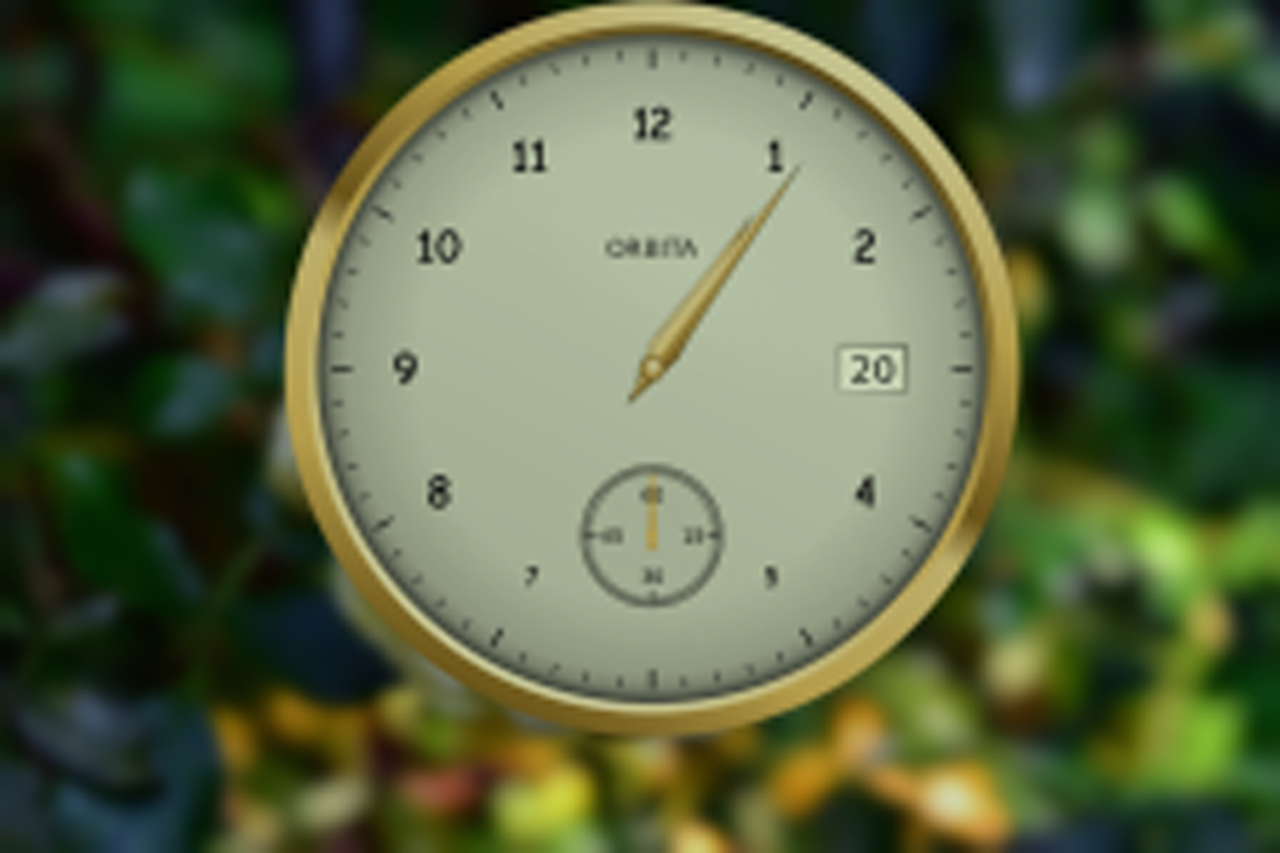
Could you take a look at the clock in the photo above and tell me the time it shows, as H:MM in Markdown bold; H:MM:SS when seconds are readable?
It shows **1:06**
